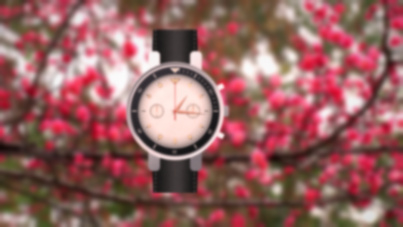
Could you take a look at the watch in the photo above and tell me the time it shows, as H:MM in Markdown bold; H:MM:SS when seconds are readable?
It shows **1:16**
